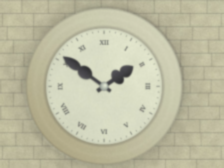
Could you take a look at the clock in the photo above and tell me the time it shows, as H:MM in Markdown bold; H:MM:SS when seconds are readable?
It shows **1:51**
